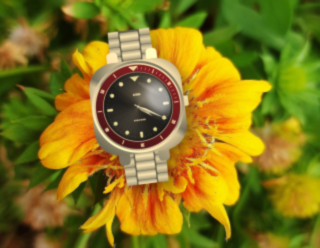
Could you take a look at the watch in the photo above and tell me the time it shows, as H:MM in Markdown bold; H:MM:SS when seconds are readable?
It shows **4:20**
